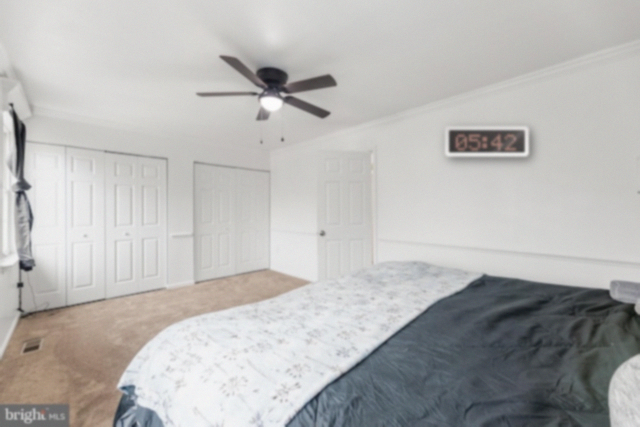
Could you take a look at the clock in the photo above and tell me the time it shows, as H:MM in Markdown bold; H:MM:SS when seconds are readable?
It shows **5:42**
